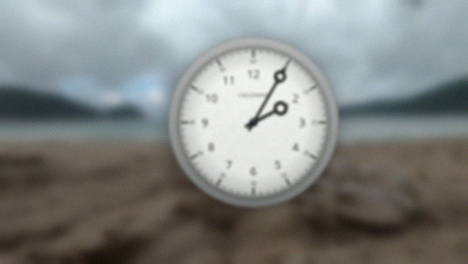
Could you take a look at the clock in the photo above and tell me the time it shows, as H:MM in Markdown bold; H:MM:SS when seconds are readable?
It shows **2:05**
